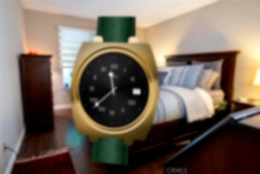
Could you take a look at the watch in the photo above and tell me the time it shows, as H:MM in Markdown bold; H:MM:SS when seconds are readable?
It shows **11:38**
